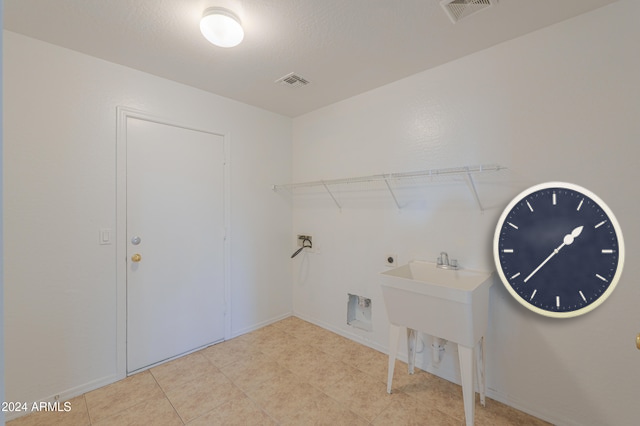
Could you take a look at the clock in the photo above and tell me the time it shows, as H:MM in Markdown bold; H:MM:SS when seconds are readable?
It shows **1:38**
